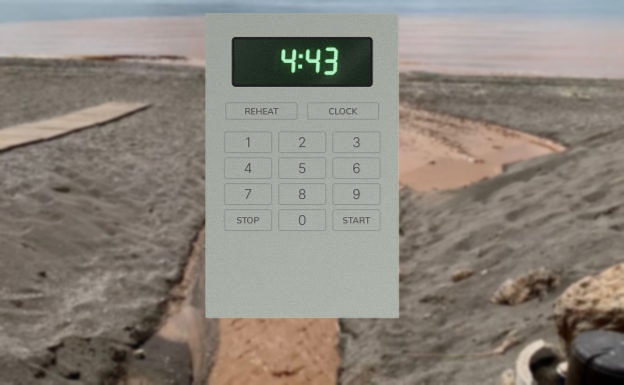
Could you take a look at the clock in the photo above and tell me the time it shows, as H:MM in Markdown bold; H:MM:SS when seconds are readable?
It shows **4:43**
